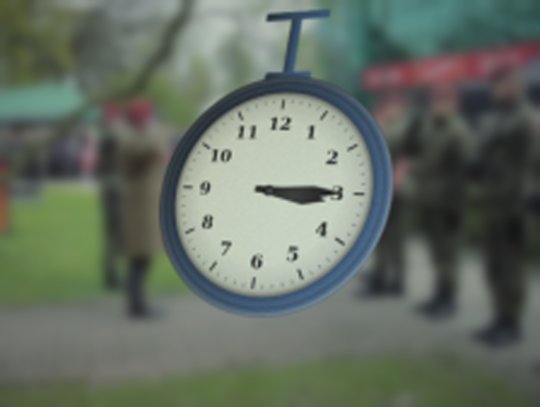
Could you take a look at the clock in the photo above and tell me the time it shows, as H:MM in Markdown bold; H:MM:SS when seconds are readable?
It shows **3:15**
